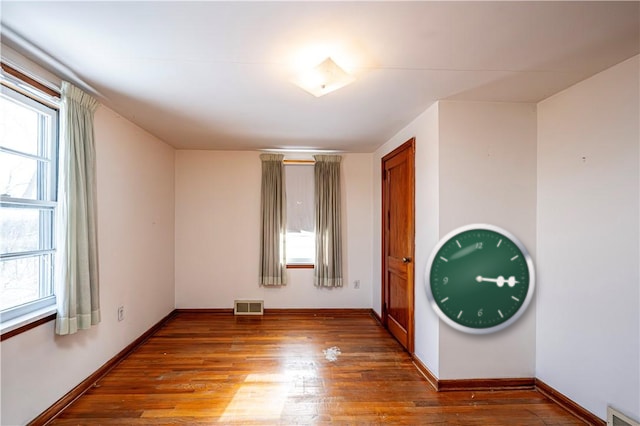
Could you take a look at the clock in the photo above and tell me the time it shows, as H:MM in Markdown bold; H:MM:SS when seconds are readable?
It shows **3:16**
